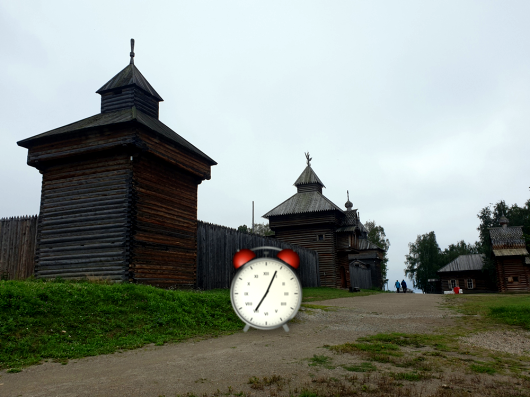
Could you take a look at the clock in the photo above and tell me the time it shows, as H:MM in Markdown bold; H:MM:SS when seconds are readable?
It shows **7:04**
